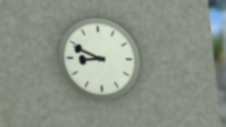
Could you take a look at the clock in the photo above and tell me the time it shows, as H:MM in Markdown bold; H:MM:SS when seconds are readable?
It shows **8:49**
